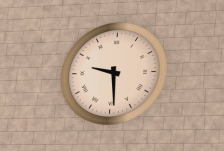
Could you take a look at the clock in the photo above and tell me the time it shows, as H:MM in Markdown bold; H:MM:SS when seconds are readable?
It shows **9:29**
